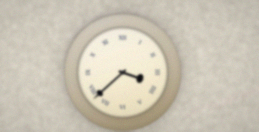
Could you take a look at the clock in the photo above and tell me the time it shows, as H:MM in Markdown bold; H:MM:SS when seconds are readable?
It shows **3:38**
